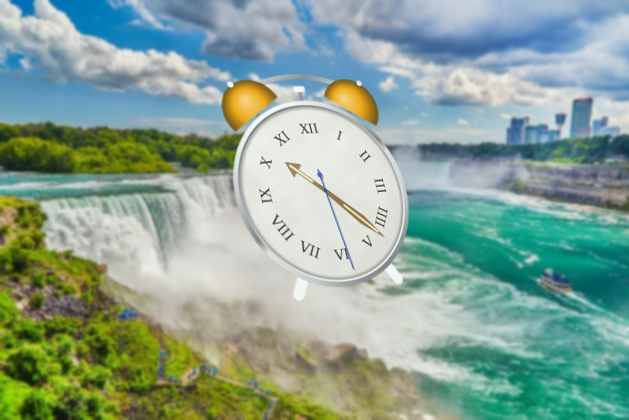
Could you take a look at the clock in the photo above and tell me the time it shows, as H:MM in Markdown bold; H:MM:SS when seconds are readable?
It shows **10:22:29**
